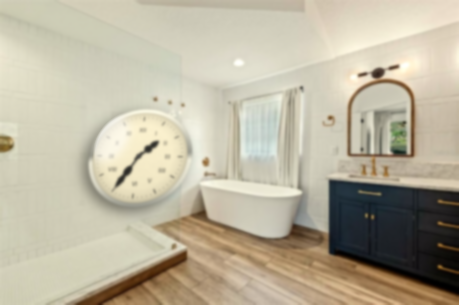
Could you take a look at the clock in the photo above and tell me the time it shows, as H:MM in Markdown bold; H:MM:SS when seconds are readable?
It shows **1:35**
